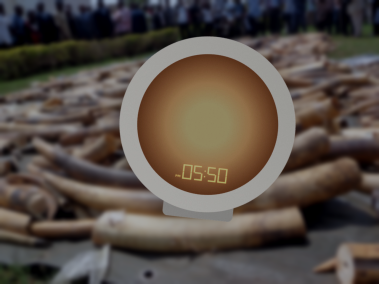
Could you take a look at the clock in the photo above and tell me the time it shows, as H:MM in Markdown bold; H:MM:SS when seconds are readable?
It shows **5:50**
